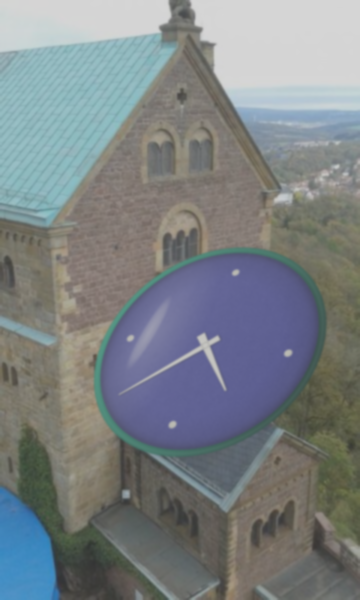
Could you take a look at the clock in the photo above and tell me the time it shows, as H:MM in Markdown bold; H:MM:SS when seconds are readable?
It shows **4:38**
